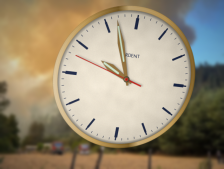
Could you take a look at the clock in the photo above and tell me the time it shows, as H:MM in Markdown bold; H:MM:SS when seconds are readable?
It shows **9:56:48**
